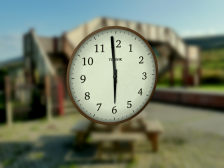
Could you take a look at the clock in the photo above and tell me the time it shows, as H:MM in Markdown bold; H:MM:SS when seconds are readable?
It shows **5:59**
